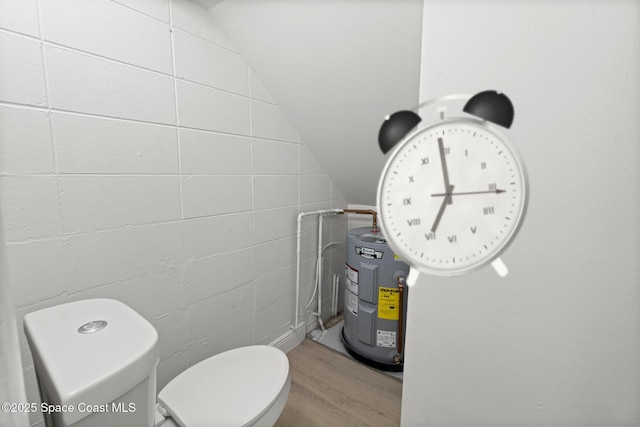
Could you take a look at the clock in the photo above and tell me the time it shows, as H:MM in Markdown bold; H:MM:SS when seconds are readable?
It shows **6:59:16**
